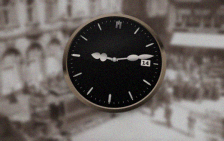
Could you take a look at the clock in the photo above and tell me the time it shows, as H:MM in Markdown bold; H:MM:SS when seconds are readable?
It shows **9:13**
